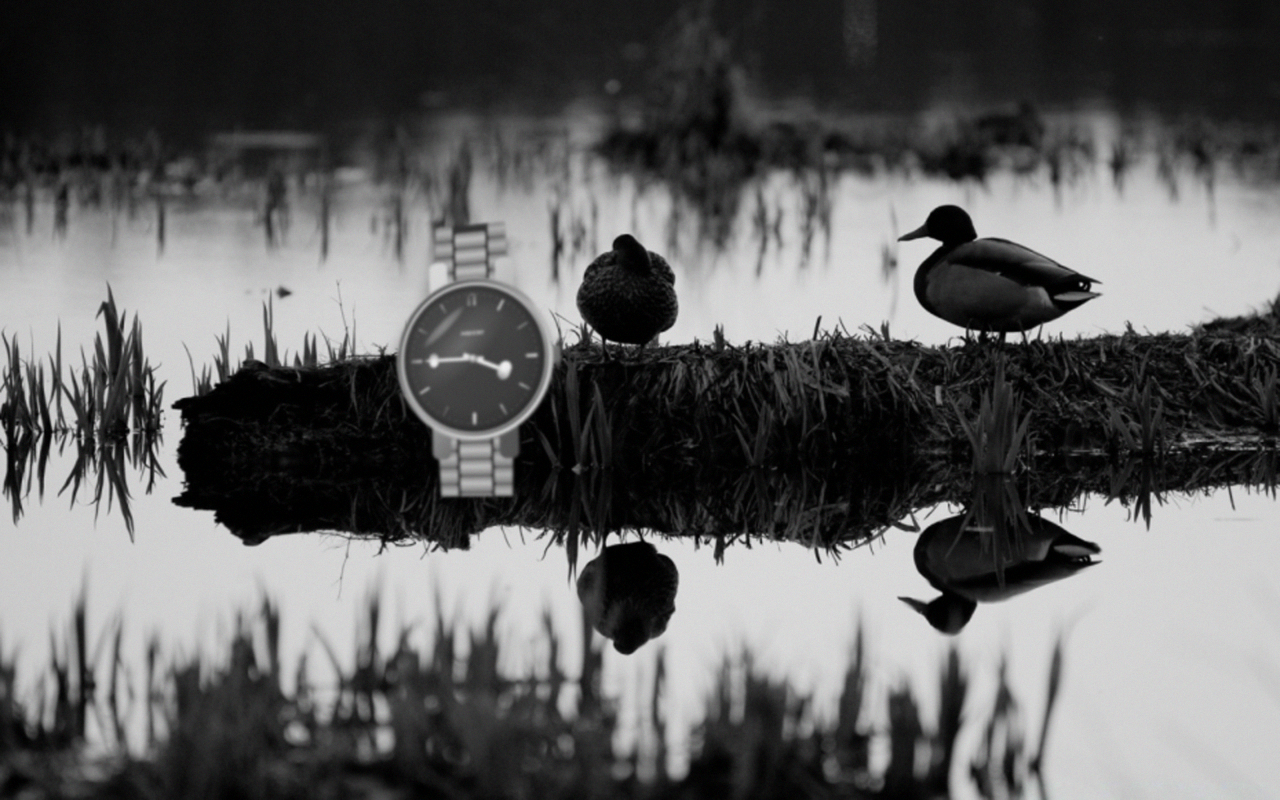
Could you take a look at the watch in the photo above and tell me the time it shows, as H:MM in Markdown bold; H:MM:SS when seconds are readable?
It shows **3:45**
